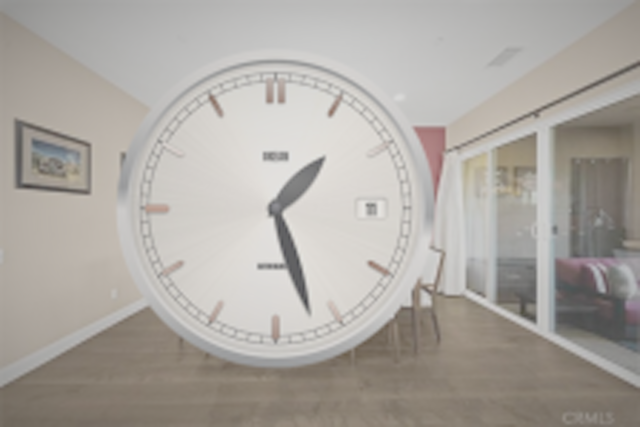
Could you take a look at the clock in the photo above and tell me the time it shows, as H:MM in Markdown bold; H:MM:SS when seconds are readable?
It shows **1:27**
